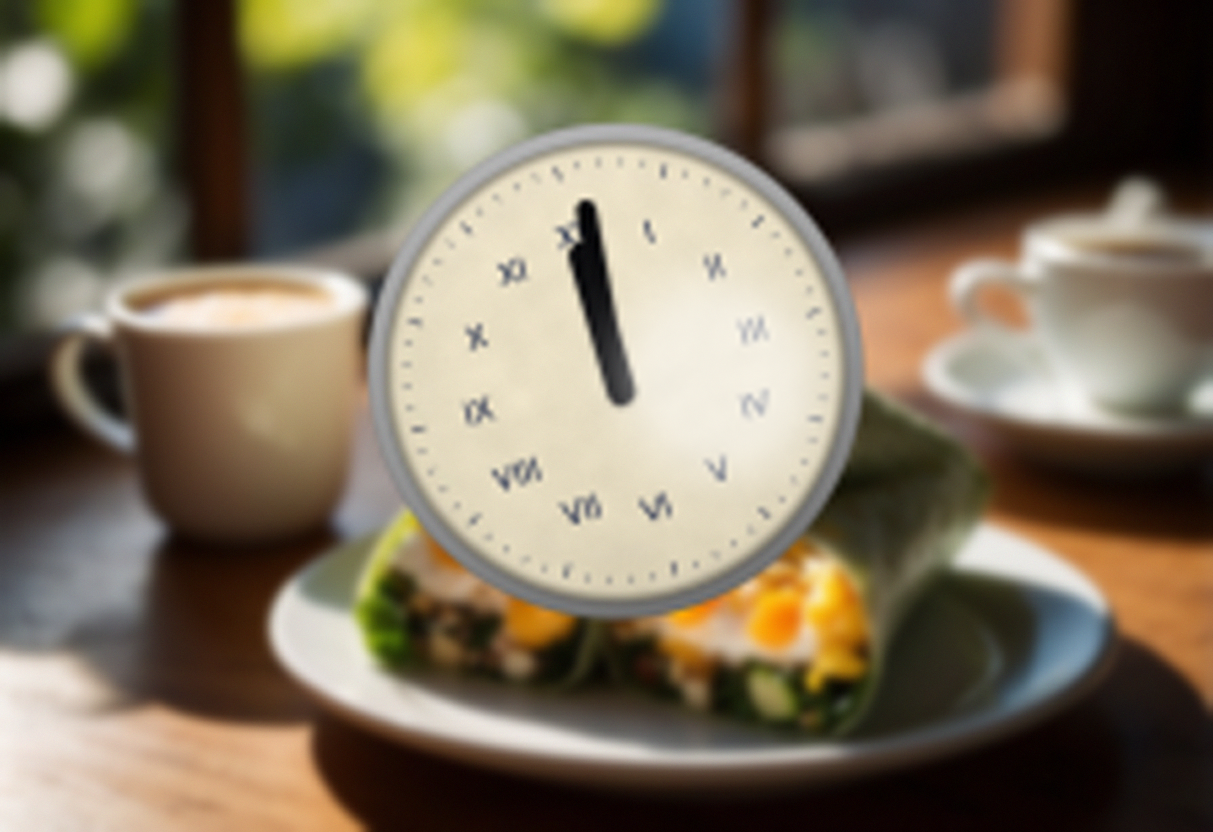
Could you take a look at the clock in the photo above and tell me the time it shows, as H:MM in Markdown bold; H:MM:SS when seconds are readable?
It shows **12:01**
